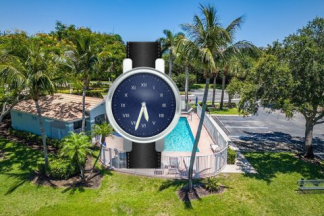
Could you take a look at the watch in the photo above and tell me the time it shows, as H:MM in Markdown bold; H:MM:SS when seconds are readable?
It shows **5:33**
